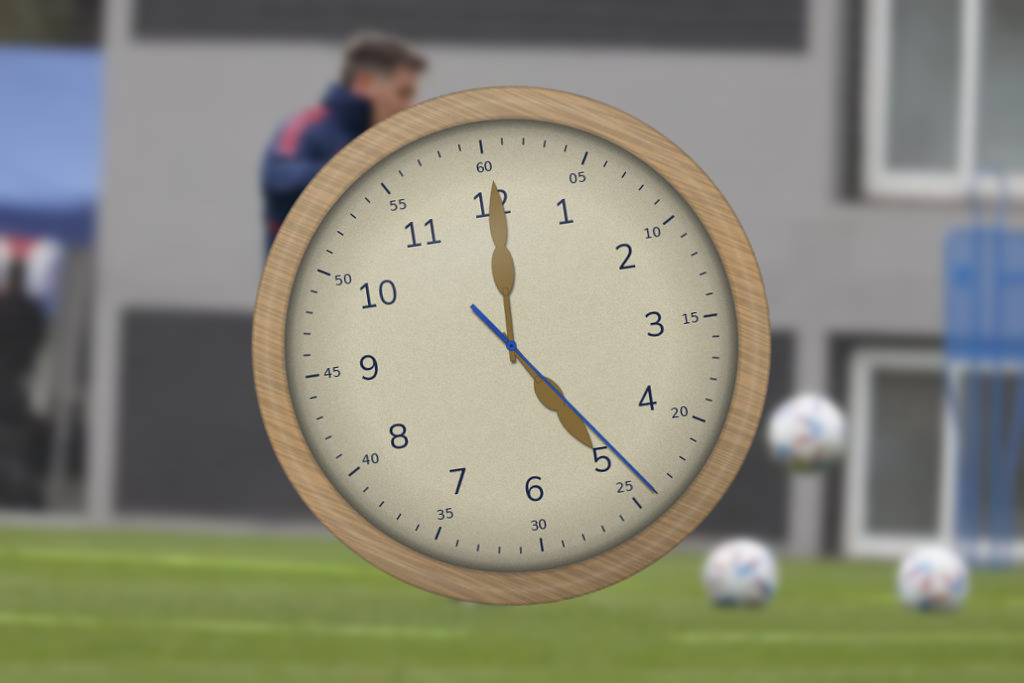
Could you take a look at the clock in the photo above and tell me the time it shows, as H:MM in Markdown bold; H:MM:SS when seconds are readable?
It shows **5:00:24**
